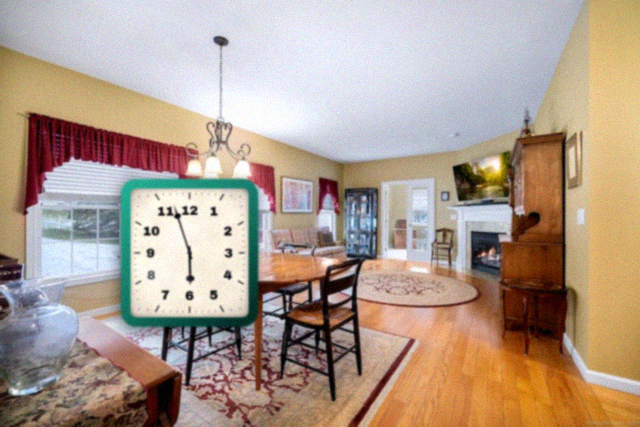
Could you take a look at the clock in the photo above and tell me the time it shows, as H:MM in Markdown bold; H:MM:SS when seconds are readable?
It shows **5:57**
